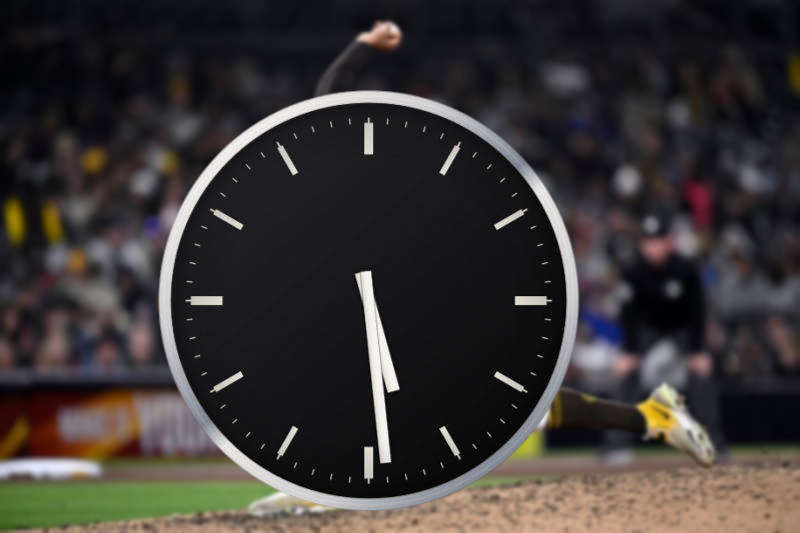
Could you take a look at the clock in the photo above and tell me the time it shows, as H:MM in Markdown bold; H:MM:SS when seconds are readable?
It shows **5:29**
